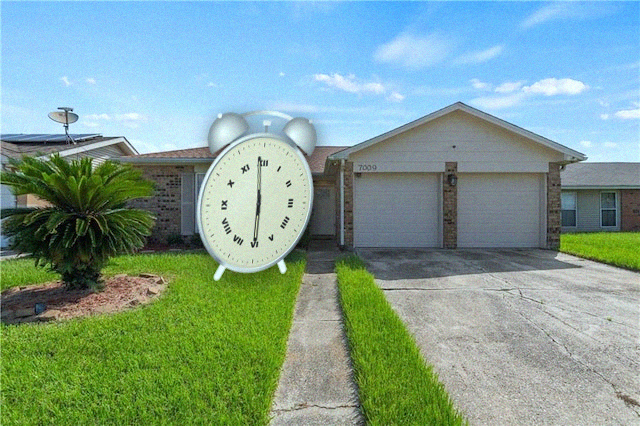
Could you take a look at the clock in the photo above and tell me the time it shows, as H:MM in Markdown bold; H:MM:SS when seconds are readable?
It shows **5:59**
